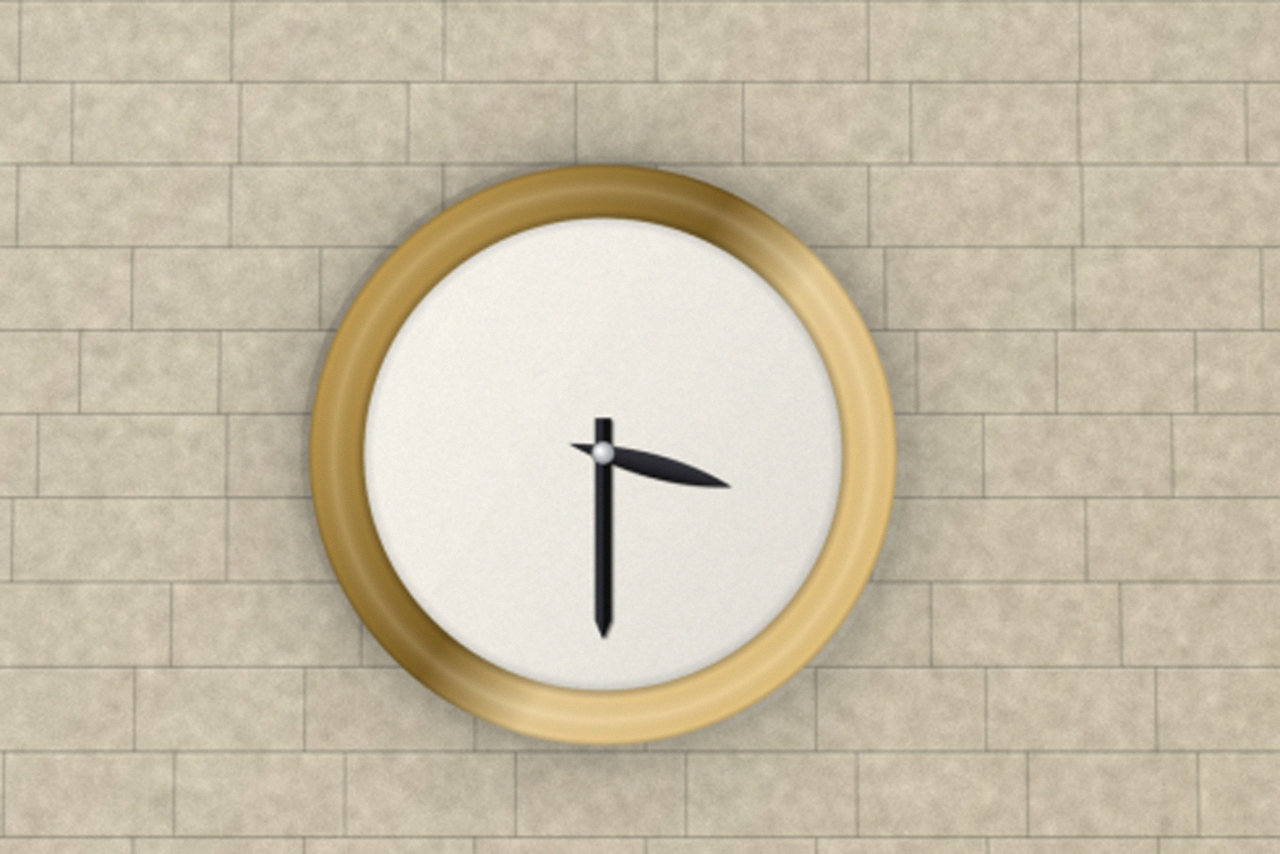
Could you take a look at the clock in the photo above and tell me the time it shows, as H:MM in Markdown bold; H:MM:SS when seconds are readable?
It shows **3:30**
